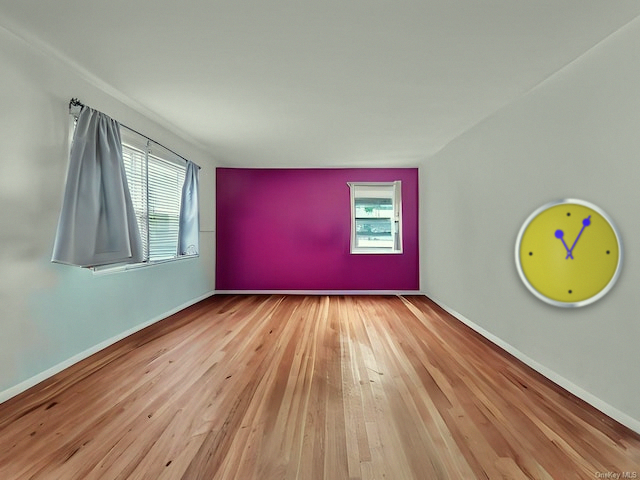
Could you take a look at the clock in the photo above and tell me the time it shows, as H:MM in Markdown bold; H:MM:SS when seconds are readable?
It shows **11:05**
